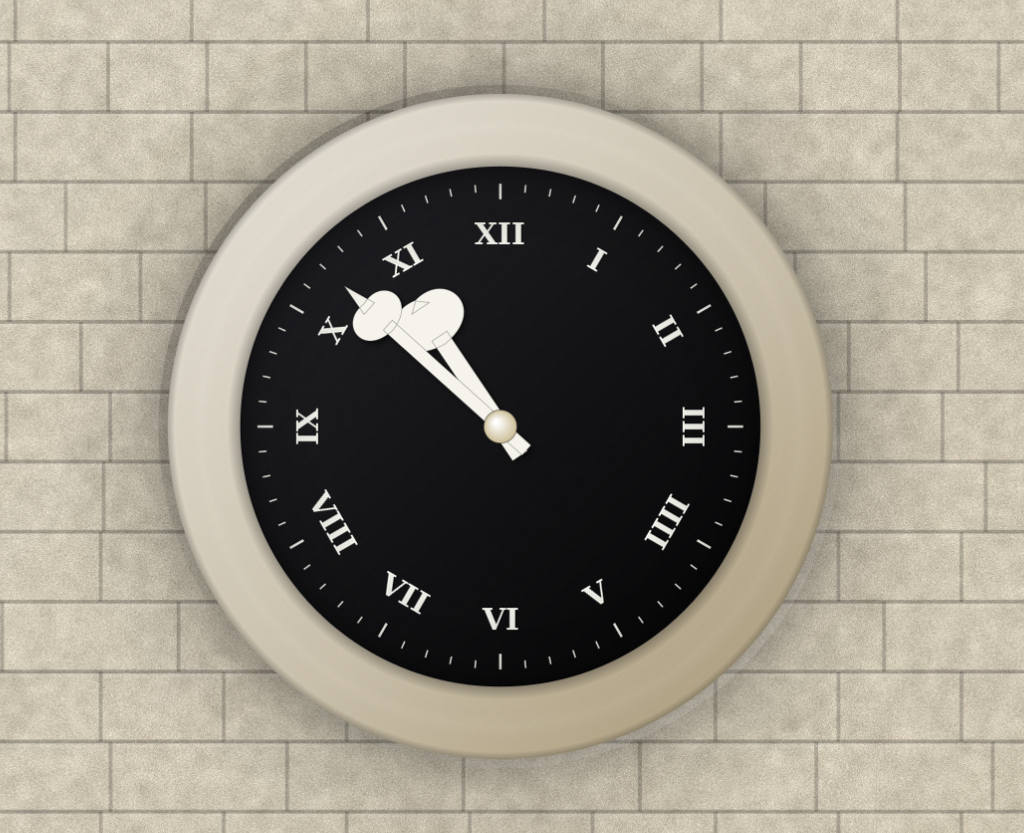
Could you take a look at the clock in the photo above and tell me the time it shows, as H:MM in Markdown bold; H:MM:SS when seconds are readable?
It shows **10:52**
